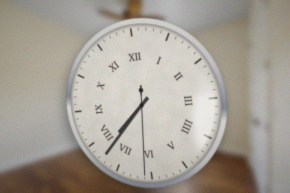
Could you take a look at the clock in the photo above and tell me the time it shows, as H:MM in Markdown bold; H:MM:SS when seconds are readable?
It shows **7:37:31**
